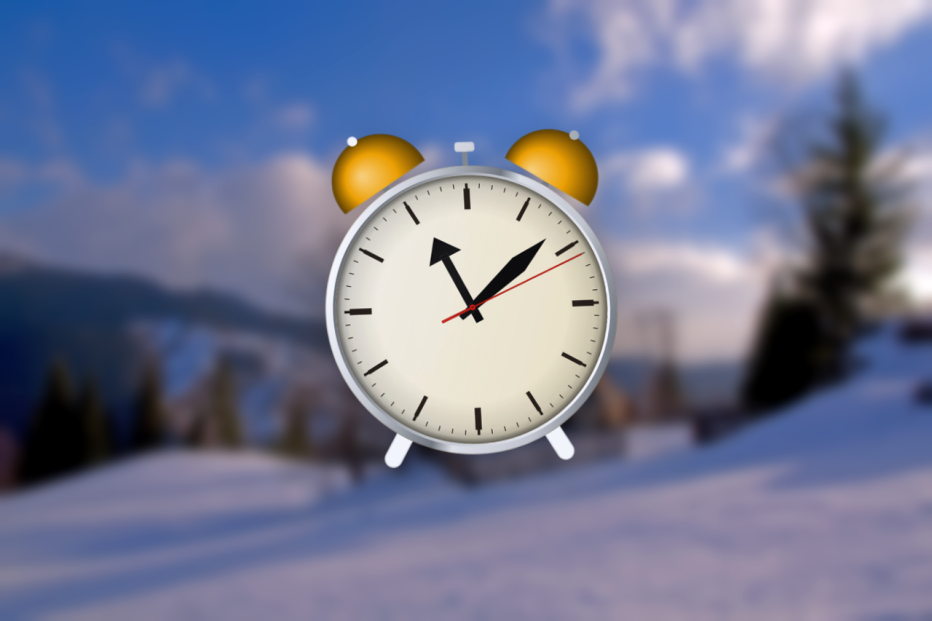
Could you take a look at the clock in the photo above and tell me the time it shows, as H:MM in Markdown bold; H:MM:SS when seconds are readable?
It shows **11:08:11**
